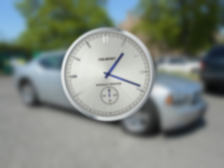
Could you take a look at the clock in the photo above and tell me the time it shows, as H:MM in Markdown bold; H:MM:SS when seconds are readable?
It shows **1:19**
